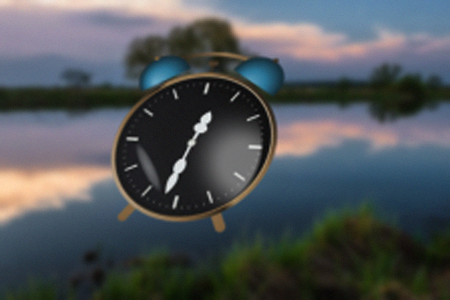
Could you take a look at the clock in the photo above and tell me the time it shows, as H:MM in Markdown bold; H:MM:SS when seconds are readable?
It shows **12:32**
